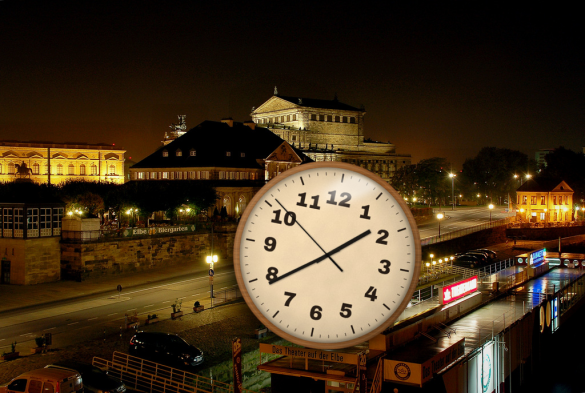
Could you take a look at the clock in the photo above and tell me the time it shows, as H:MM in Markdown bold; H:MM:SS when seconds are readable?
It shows **1:38:51**
